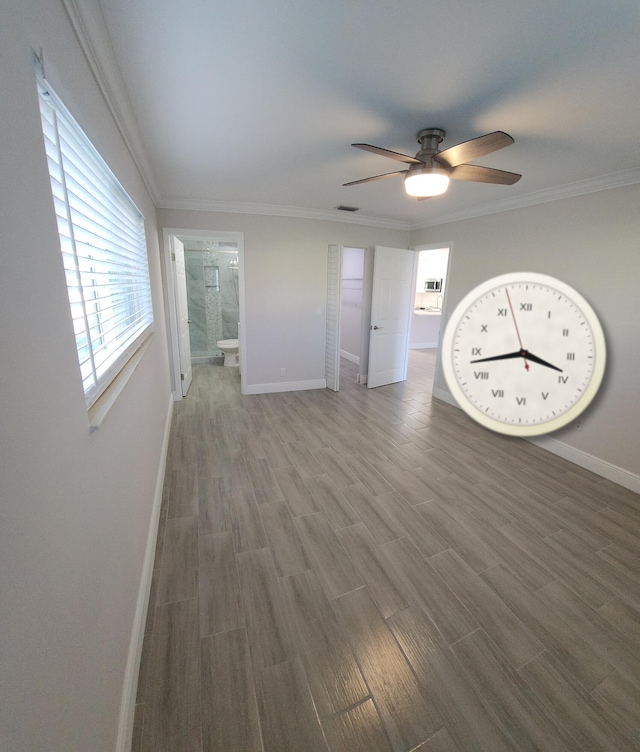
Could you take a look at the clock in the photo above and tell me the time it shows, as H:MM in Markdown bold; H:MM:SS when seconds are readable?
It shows **3:42:57**
